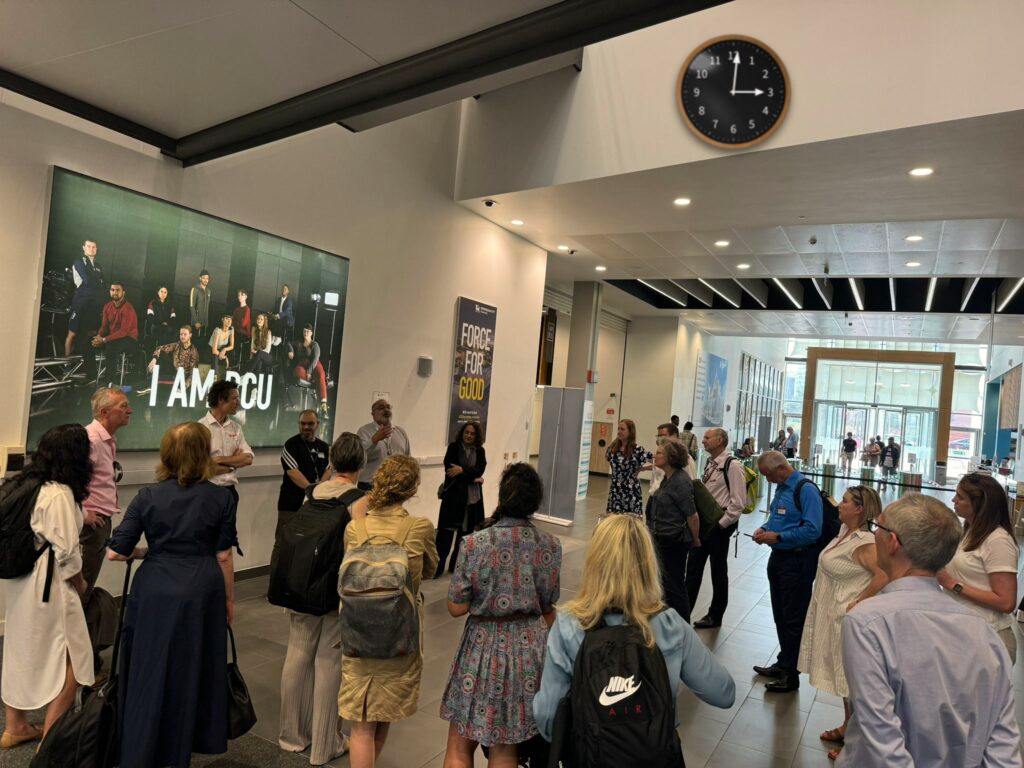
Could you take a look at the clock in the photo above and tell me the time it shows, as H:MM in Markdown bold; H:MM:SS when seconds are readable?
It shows **3:01**
